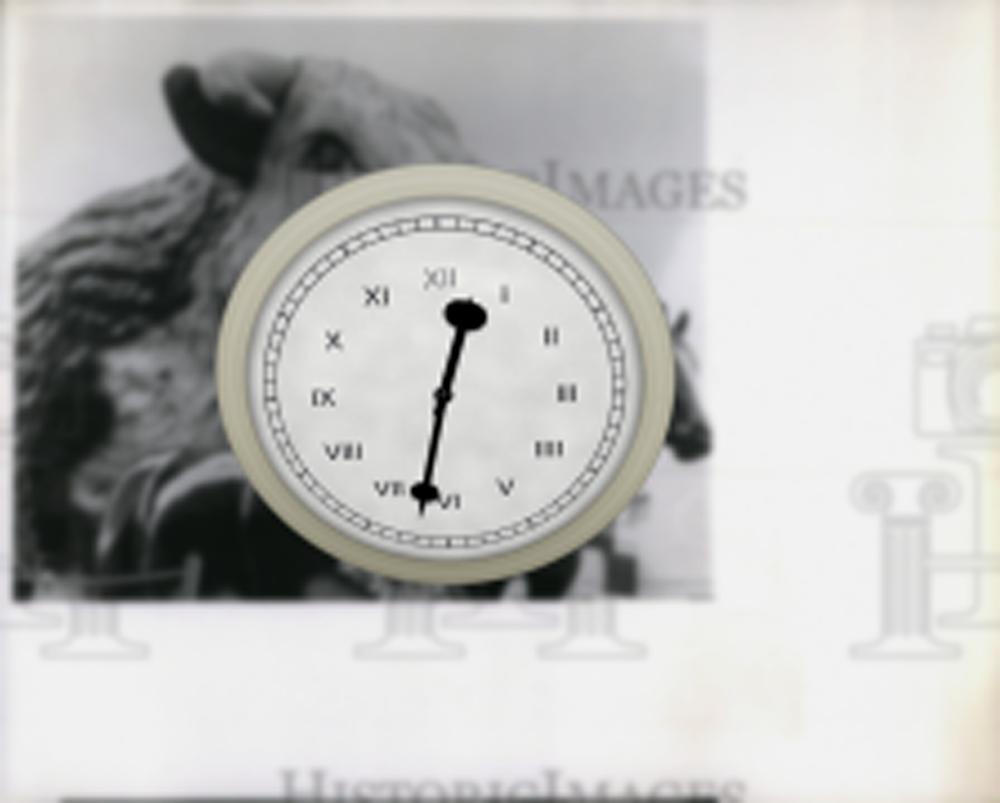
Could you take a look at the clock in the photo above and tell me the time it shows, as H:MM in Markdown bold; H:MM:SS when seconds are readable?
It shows **12:32**
